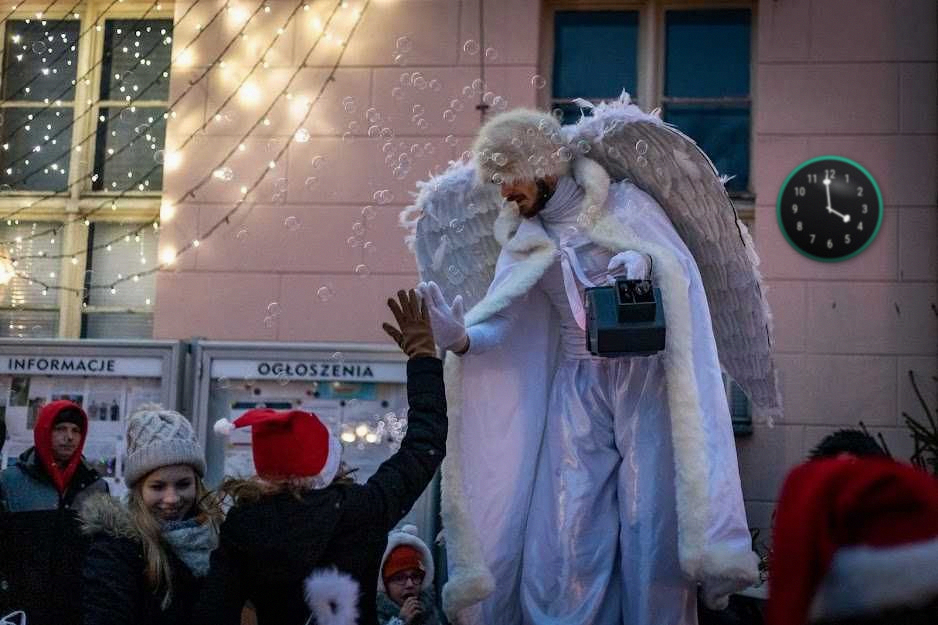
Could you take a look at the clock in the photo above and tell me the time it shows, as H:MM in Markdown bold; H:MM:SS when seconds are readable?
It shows **3:59**
